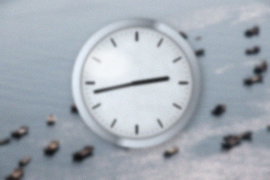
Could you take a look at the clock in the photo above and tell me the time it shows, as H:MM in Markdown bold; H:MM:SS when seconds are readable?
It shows **2:43**
